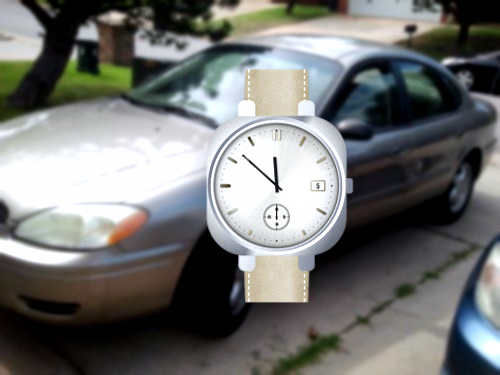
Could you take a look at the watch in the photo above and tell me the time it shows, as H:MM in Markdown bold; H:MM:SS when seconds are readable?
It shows **11:52**
